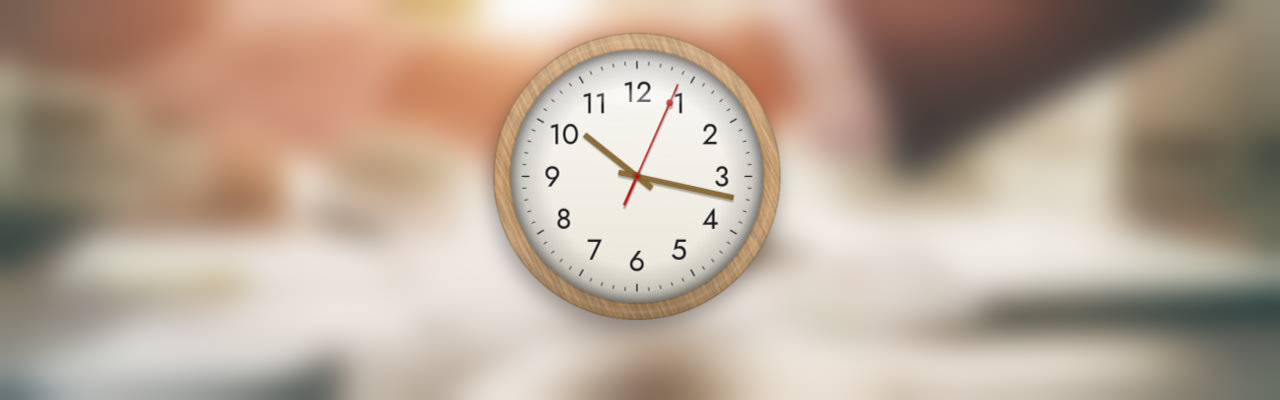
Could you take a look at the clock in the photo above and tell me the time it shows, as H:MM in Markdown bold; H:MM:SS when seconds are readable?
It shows **10:17:04**
